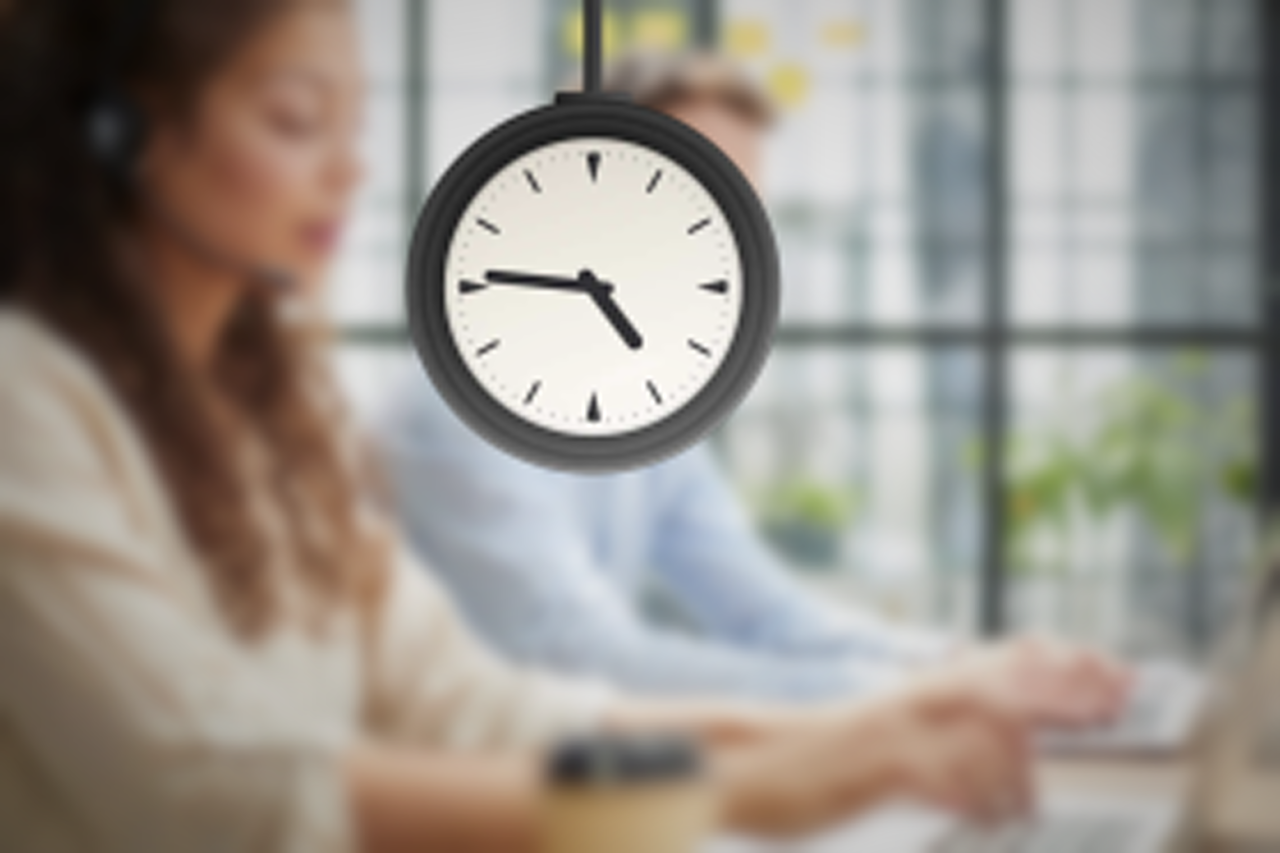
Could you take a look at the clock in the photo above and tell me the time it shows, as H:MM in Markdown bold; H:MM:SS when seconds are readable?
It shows **4:46**
